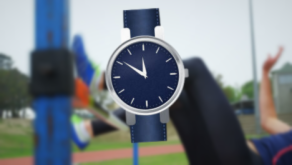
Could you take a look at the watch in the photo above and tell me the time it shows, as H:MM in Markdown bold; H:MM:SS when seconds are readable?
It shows **11:51**
